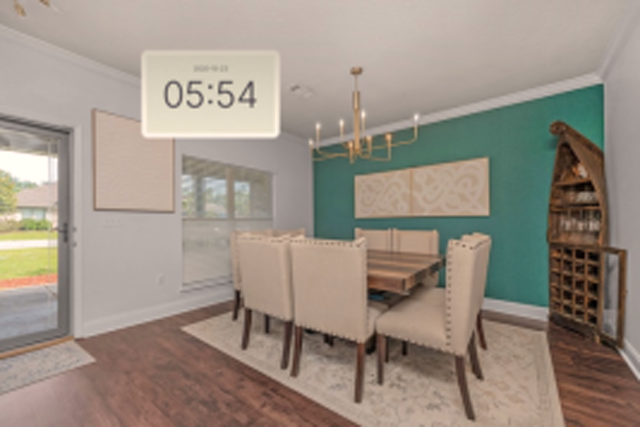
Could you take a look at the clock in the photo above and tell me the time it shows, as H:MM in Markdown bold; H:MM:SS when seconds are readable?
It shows **5:54**
